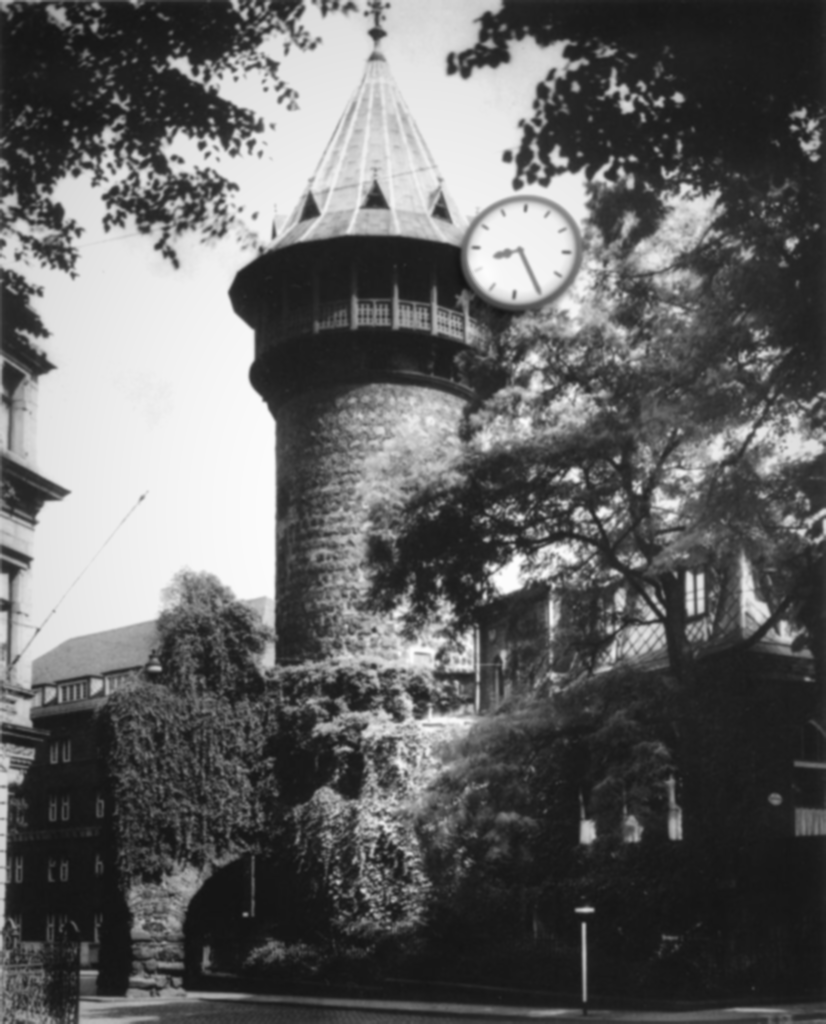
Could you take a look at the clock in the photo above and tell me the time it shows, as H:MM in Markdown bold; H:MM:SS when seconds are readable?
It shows **8:25**
